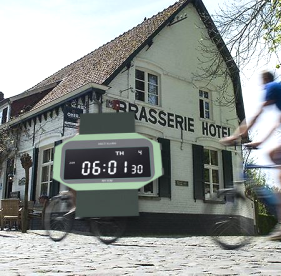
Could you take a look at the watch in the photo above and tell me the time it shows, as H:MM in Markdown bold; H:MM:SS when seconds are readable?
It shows **6:01:30**
